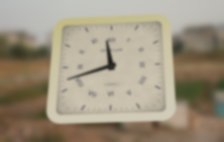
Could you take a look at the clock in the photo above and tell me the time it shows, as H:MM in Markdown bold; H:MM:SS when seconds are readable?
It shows **11:42**
